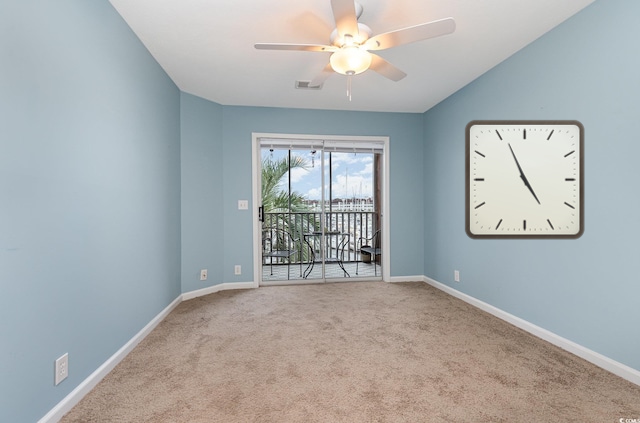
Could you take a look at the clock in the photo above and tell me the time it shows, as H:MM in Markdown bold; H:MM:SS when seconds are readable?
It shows **4:56**
